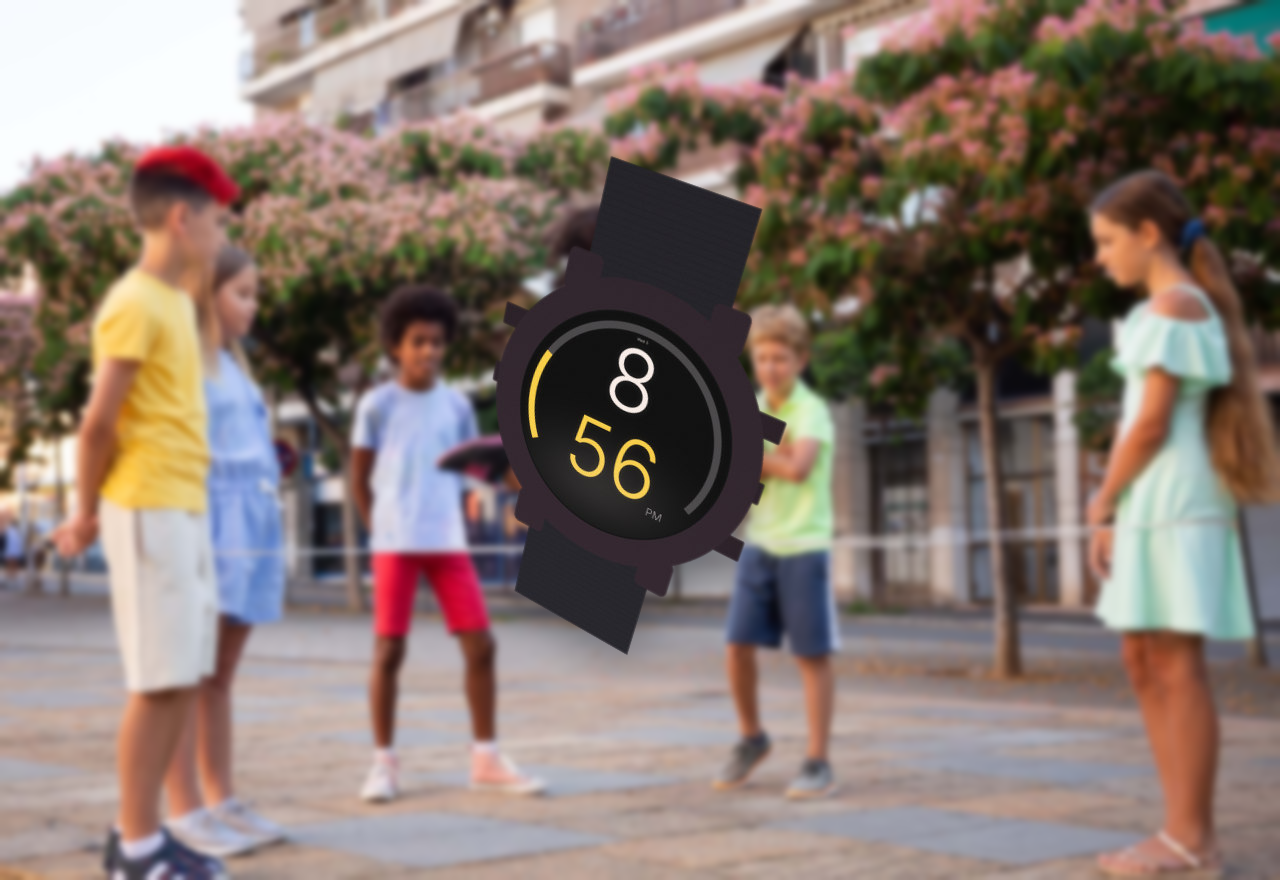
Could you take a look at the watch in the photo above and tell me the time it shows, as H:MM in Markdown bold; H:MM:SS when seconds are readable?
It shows **8:56**
